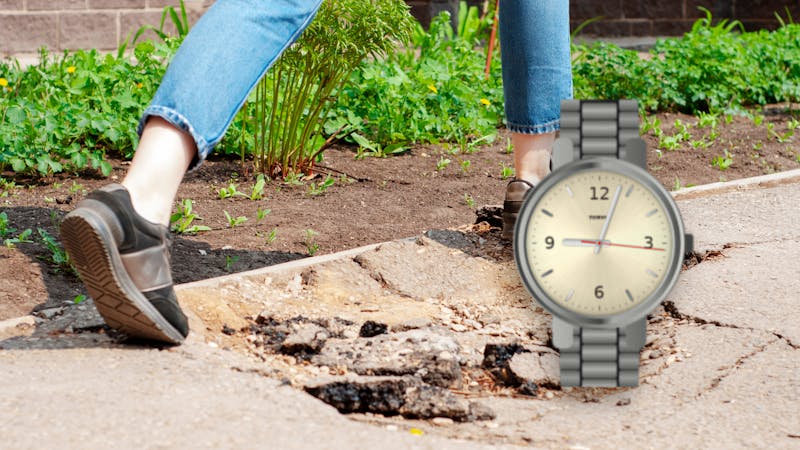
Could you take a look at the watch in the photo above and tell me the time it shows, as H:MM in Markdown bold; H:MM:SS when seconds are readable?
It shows **9:03:16**
